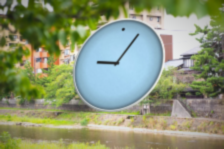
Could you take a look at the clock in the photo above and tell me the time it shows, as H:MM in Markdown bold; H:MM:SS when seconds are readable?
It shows **9:05**
